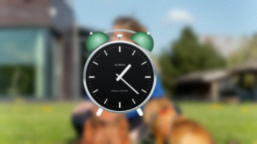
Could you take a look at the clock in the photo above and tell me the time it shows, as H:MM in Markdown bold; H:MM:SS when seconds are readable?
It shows **1:22**
